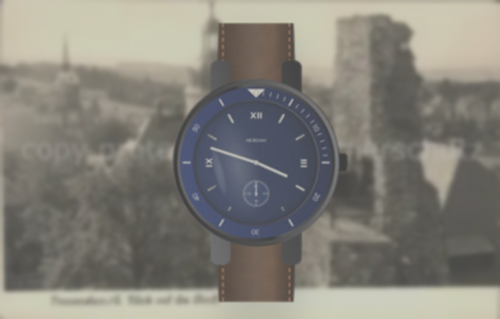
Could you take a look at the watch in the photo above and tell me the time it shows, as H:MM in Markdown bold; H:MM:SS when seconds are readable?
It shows **3:48**
